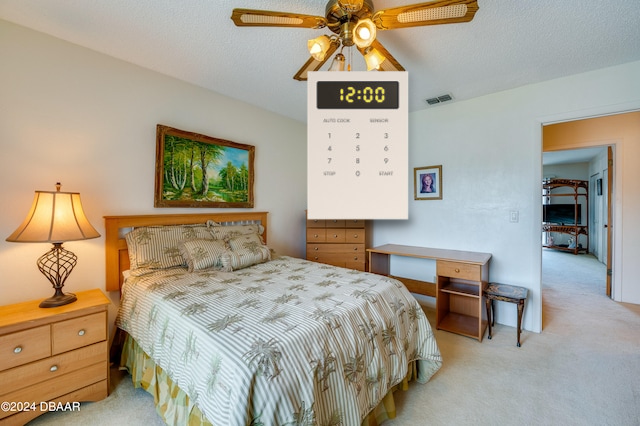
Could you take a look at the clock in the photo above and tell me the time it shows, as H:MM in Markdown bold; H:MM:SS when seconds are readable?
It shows **12:00**
